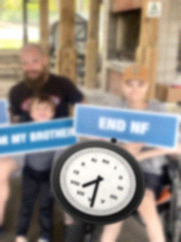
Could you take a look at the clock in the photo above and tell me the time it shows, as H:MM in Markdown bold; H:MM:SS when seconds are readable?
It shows **7:29**
